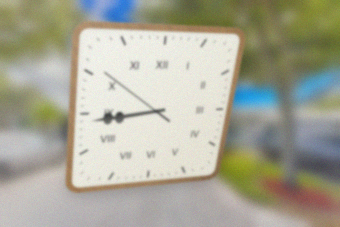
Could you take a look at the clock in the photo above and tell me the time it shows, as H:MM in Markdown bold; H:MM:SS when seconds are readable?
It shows **8:43:51**
